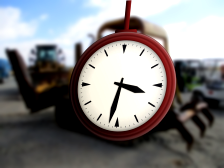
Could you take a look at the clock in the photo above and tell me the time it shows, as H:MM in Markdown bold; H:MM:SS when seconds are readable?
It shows **3:32**
